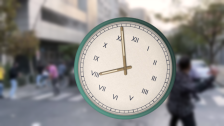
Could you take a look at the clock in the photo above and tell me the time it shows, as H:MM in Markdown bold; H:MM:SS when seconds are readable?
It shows **7:56**
